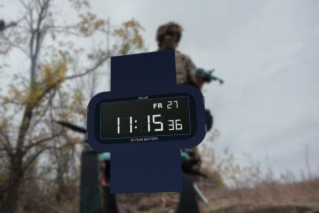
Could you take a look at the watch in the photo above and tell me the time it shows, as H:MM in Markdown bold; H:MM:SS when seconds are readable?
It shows **11:15:36**
